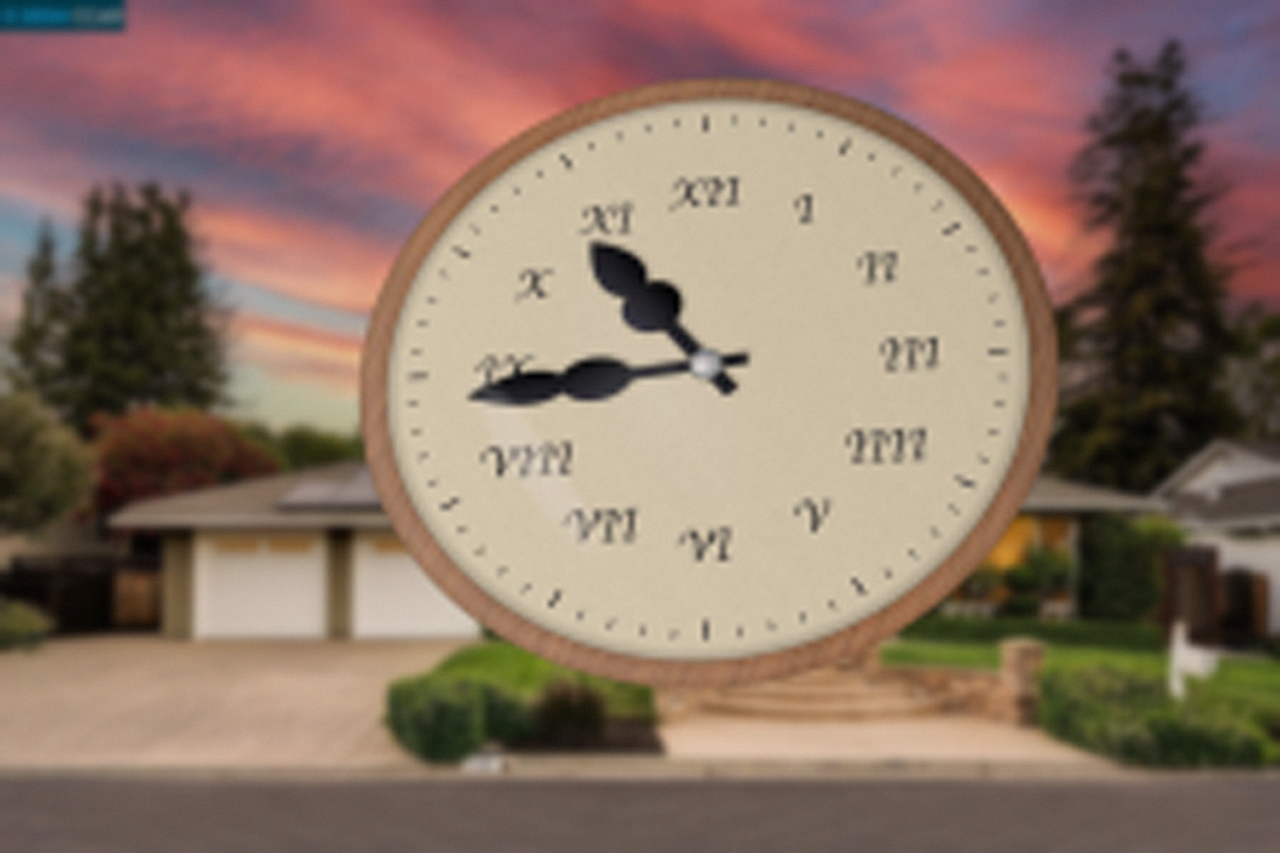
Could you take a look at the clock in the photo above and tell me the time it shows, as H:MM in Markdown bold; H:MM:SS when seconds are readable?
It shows **10:44**
